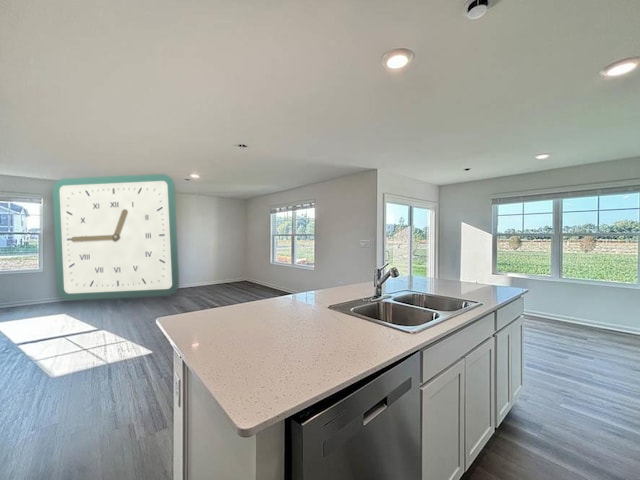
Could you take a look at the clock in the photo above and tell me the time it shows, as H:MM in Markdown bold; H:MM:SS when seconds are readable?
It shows **12:45**
